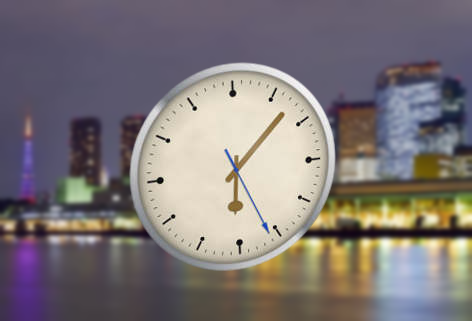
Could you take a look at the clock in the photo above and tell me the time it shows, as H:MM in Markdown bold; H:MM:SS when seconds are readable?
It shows **6:07:26**
